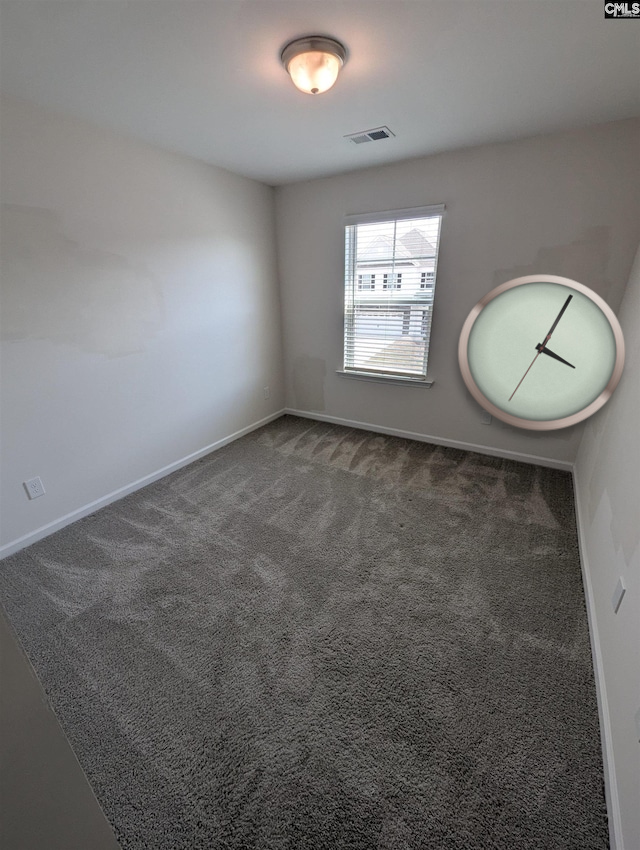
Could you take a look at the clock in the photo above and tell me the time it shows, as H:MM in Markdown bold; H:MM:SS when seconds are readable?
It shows **4:04:35**
